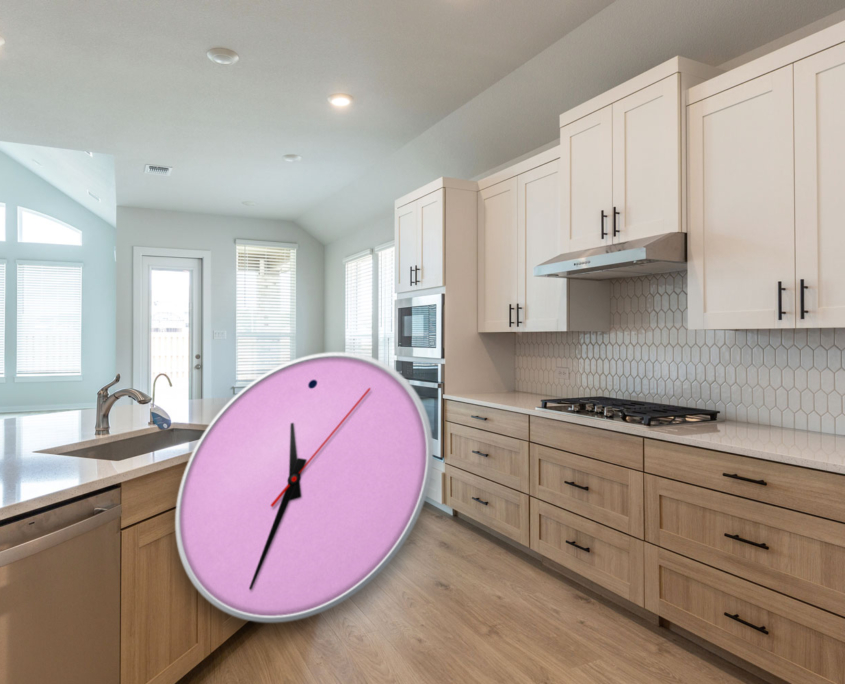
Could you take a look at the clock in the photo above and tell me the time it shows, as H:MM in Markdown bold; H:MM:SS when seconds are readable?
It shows **11:32:06**
